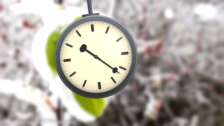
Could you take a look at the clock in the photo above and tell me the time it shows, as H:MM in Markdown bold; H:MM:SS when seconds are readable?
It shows **10:22**
